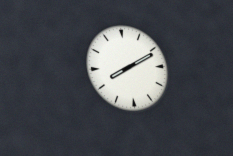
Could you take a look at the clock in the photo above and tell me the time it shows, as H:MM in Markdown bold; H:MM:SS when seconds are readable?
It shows **8:11**
